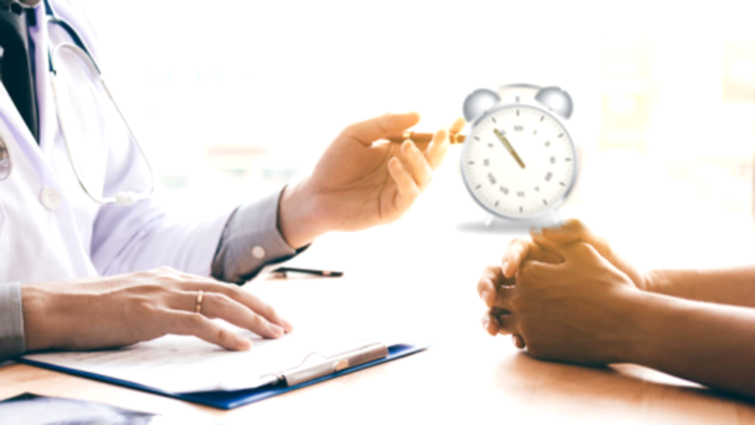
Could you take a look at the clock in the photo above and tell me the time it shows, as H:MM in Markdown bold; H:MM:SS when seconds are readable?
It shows **10:54**
